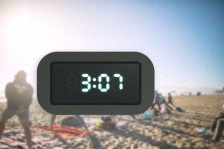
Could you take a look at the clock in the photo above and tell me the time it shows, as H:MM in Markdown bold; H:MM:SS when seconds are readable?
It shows **3:07**
